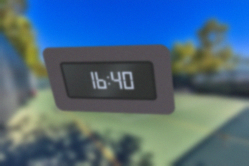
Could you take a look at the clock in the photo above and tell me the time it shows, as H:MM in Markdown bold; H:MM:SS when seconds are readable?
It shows **16:40**
